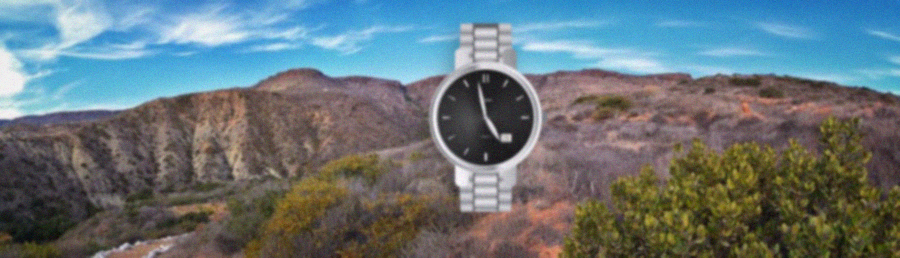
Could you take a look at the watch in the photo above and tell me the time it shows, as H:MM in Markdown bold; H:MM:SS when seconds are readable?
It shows **4:58**
